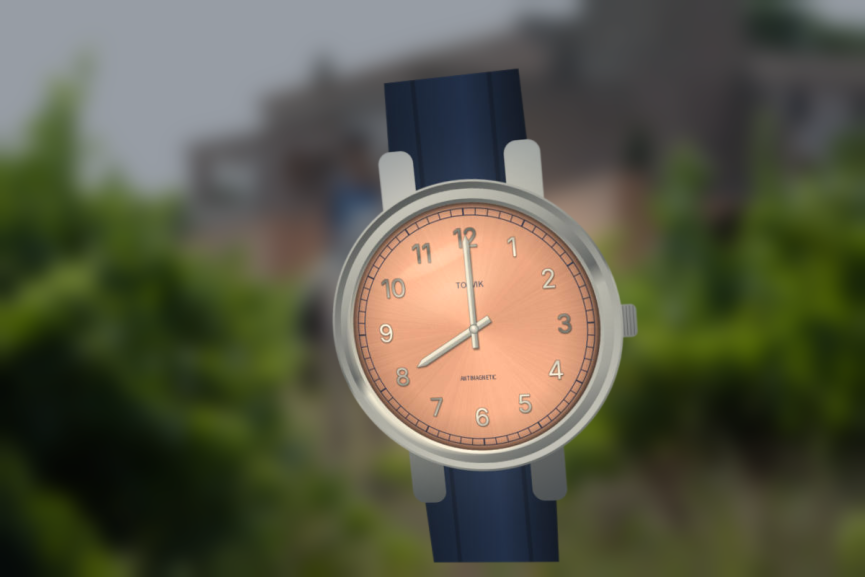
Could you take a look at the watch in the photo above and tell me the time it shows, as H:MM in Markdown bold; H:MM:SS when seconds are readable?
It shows **8:00**
